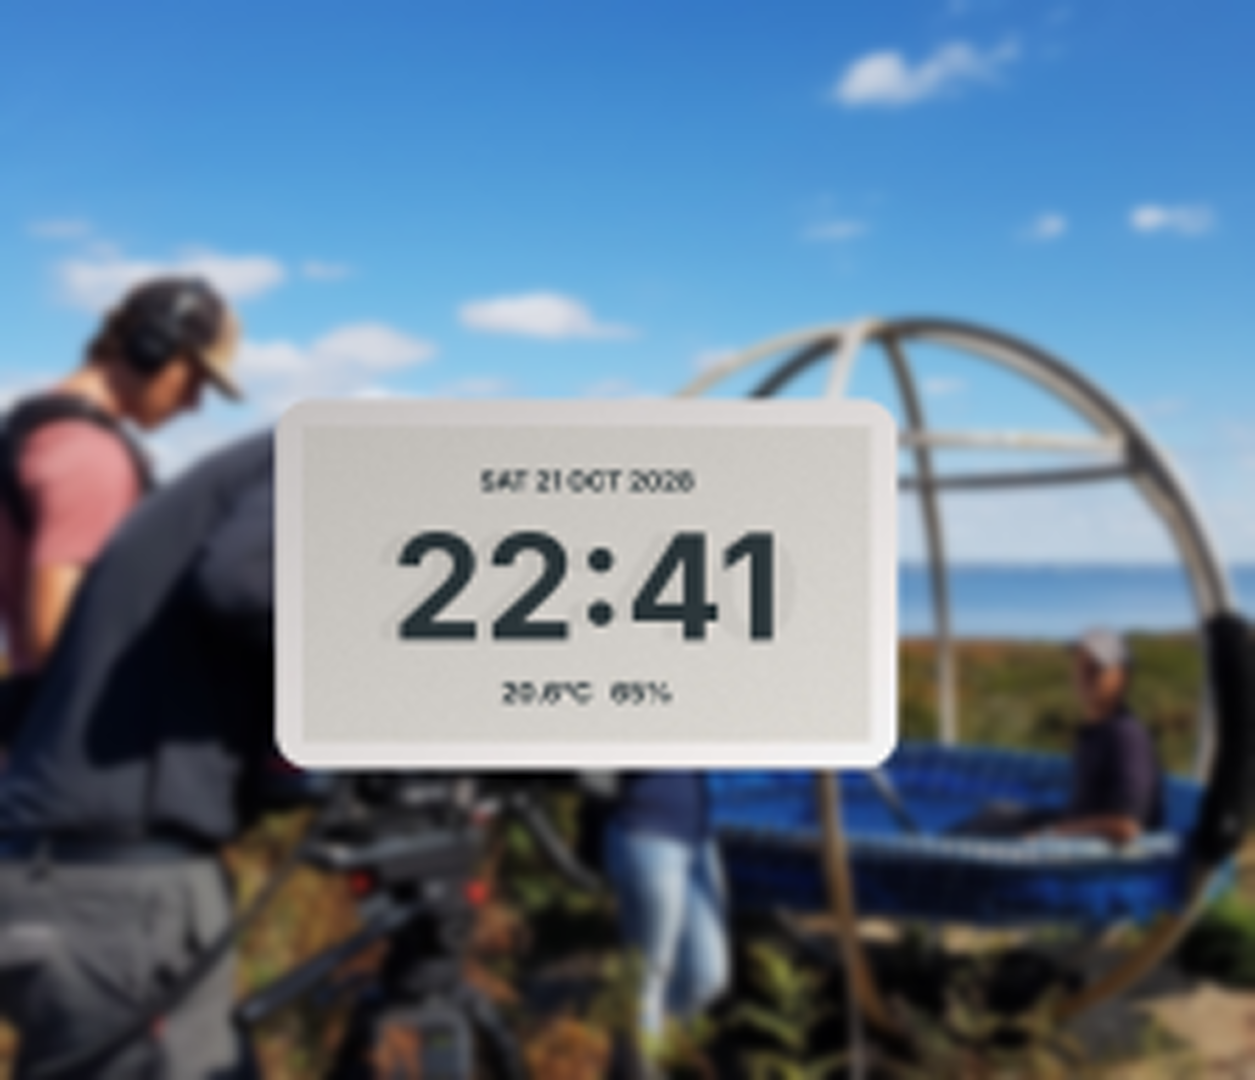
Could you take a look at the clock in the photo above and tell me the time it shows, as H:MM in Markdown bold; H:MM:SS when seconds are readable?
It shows **22:41**
